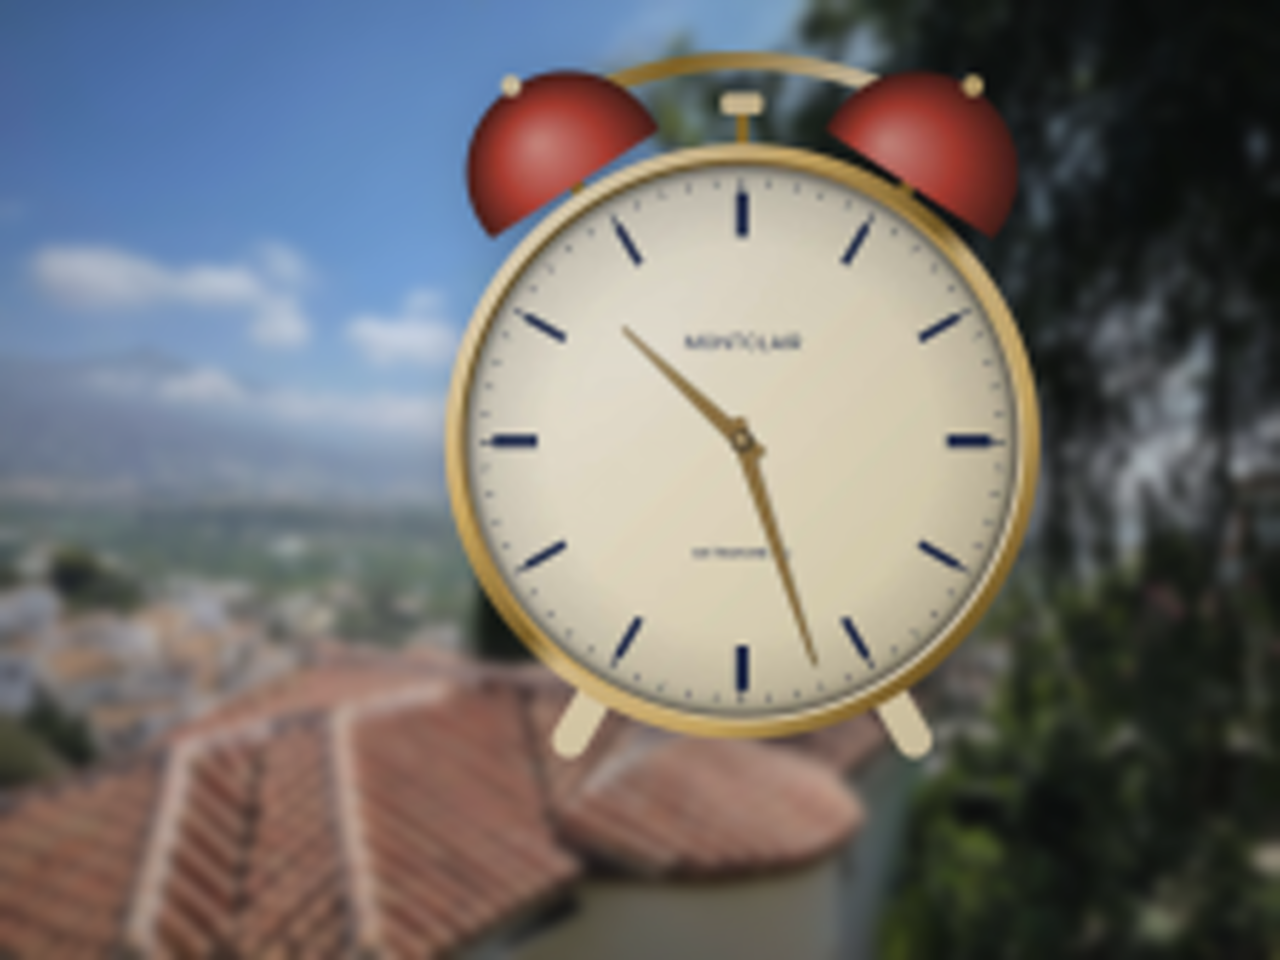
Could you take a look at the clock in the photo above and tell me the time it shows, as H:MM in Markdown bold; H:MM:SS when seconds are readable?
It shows **10:27**
